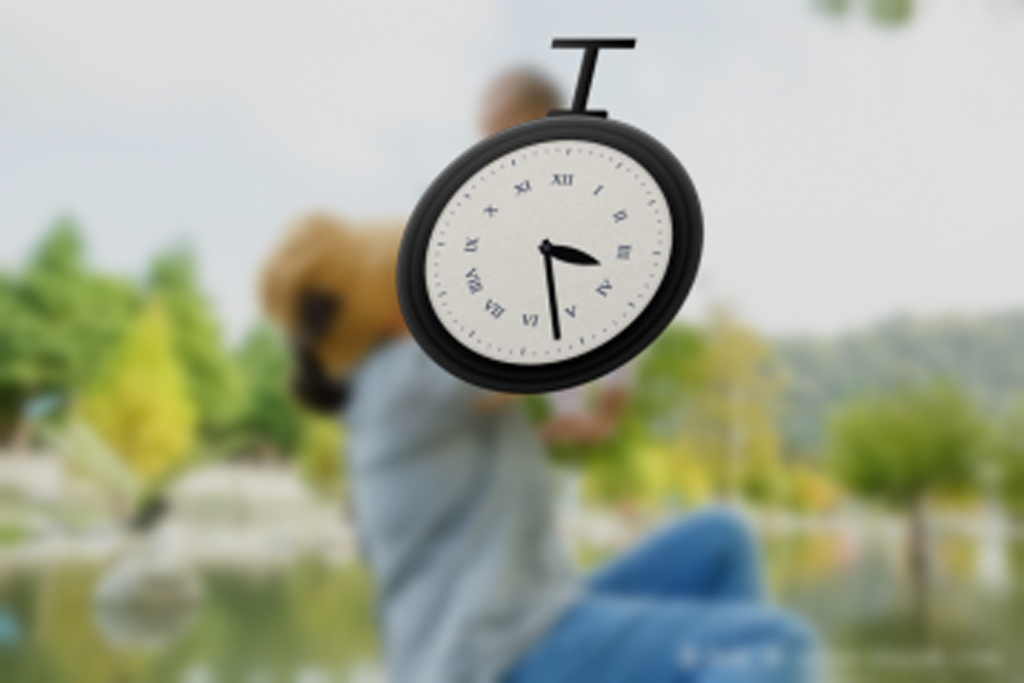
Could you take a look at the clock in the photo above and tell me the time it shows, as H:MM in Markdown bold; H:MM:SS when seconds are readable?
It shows **3:27**
